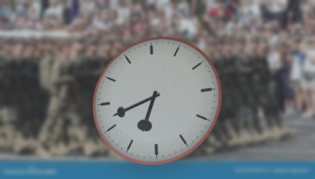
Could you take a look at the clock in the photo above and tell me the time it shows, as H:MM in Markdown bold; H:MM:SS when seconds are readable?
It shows **6:42**
